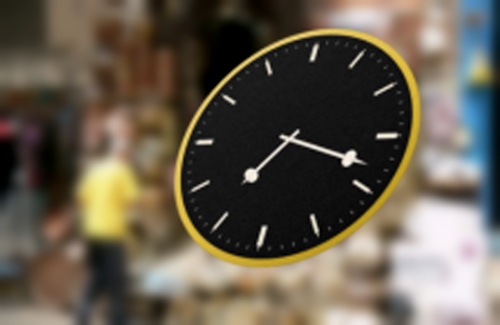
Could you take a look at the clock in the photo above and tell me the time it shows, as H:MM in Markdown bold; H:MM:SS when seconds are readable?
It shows **7:18**
